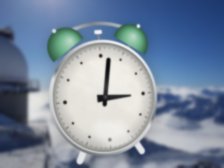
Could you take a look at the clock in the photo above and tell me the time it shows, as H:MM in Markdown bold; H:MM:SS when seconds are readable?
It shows **3:02**
